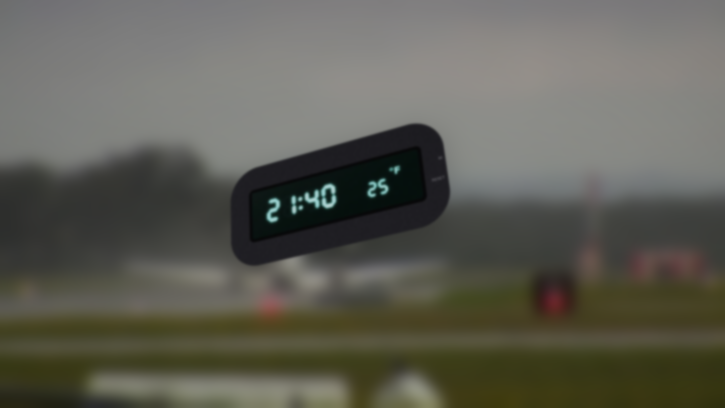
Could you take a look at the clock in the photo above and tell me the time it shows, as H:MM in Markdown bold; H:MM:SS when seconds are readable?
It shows **21:40**
